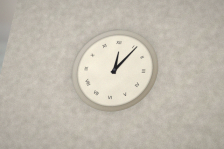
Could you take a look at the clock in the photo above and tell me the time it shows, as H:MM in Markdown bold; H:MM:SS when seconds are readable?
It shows **12:06**
